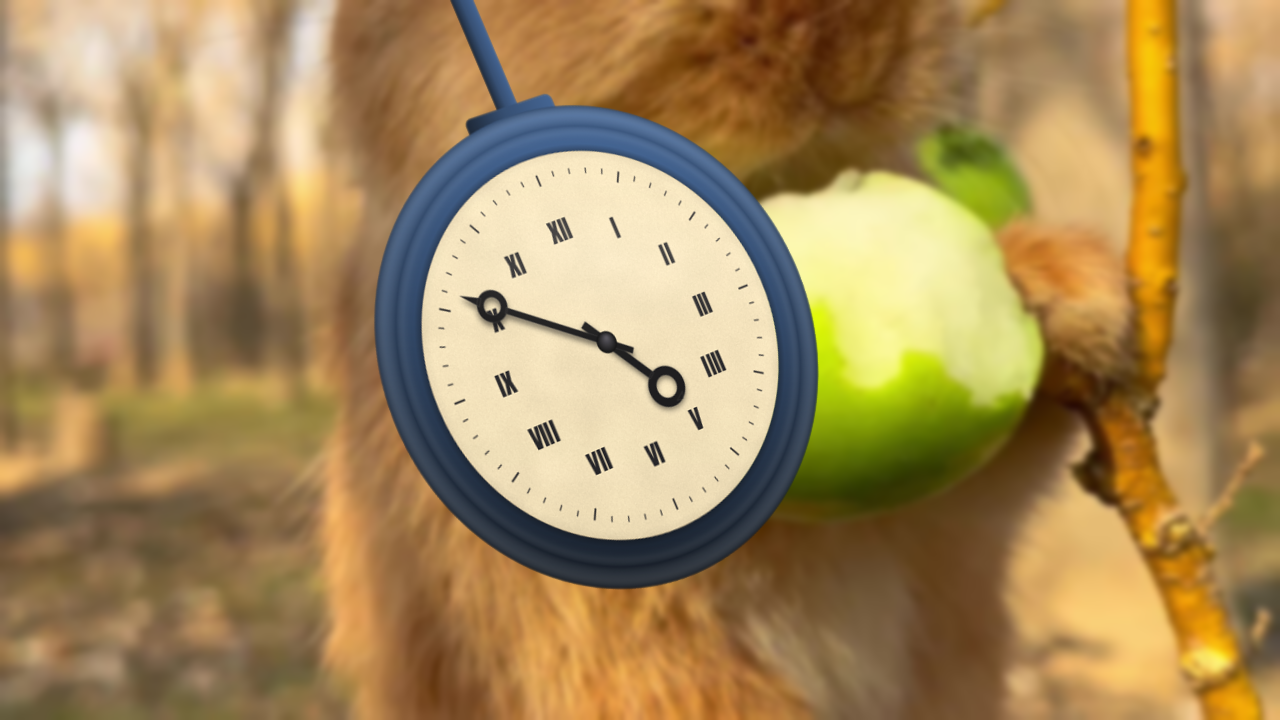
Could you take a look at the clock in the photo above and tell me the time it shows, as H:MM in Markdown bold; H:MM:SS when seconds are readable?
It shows **4:51**
